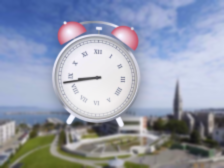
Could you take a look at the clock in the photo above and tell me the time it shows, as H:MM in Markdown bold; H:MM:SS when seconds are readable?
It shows **8:43**
